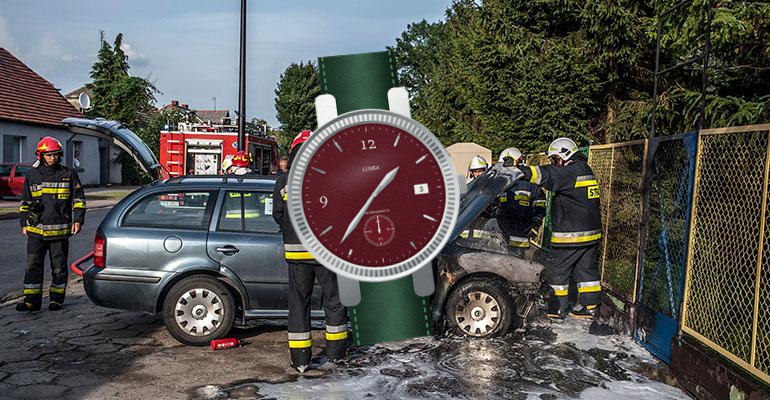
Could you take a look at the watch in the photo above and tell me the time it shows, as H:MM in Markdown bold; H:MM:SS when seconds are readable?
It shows **1:37**
